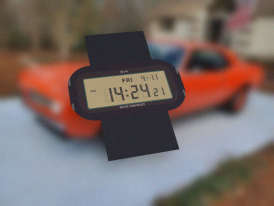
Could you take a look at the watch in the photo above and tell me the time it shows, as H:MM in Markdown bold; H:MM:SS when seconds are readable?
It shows **14:24:21**
